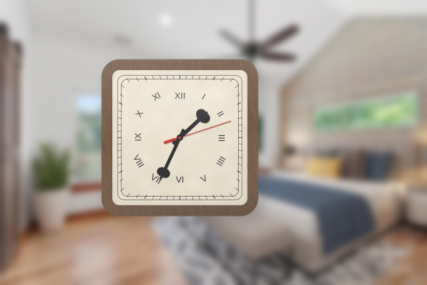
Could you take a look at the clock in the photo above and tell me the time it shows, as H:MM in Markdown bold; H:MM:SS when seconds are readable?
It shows **1:34:12**
